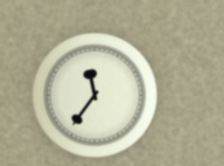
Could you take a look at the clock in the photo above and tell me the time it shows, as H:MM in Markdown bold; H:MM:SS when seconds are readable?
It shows **11:36**
